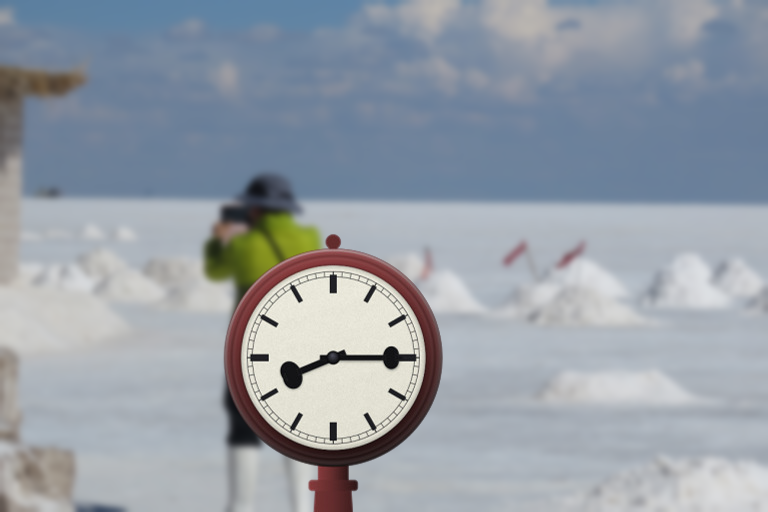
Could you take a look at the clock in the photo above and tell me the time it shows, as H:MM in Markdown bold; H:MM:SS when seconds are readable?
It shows **8:15**
